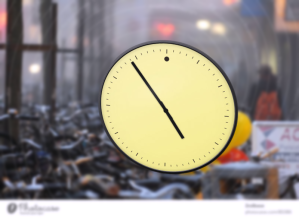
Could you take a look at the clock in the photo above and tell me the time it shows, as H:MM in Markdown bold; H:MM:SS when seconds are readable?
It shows **4:54**
